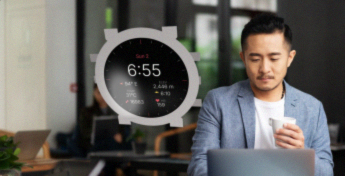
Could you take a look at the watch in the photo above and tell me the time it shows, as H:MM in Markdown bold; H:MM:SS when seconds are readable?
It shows **6:55**
